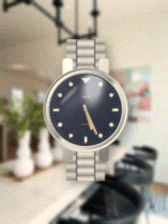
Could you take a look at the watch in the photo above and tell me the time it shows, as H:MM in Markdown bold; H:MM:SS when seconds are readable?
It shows **5:26**
